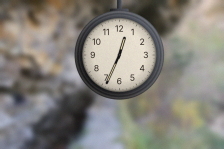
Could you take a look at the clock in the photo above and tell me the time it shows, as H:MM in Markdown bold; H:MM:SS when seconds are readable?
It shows **12:34**
